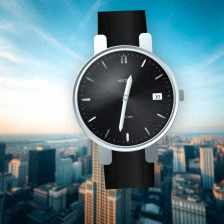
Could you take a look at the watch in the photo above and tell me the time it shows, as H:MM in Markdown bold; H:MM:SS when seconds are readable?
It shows **12:32**
